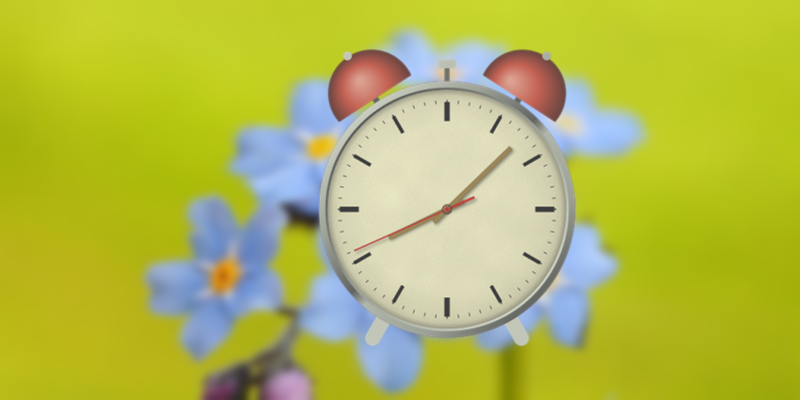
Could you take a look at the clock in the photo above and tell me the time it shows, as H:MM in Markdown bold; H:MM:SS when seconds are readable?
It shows **8:07:41**
